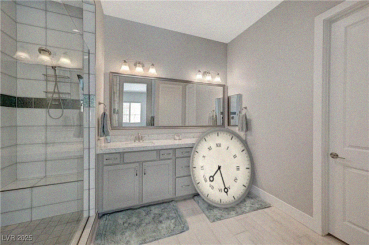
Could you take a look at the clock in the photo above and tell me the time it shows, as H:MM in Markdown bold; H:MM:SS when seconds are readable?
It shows **7:27**
